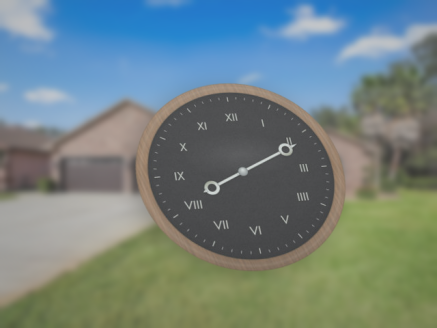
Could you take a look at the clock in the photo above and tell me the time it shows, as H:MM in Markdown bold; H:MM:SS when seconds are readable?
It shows **8:11**
